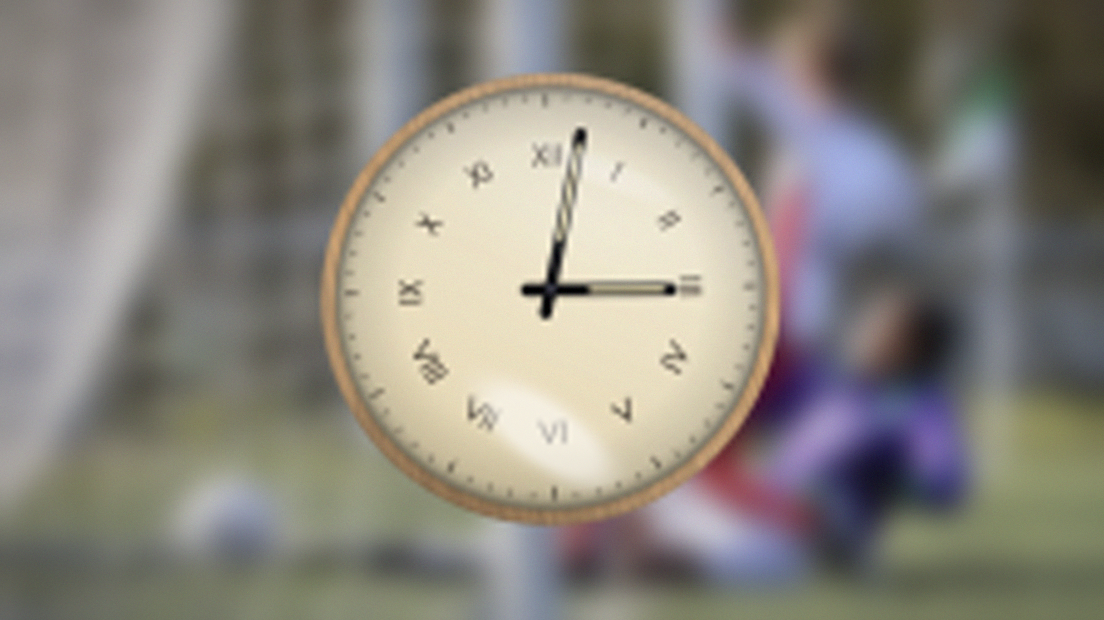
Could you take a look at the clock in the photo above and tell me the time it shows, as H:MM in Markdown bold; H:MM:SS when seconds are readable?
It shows **3:02**
